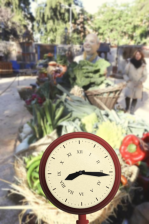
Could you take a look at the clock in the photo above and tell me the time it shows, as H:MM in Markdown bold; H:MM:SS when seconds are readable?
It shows **8:16**
